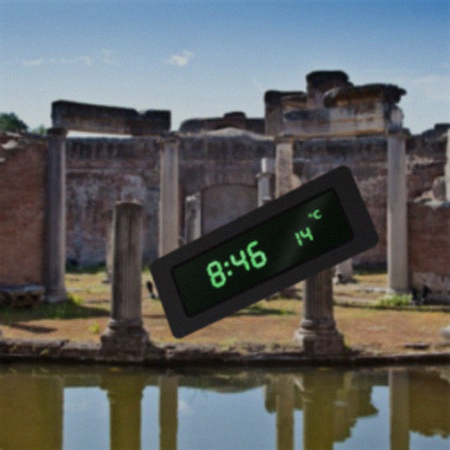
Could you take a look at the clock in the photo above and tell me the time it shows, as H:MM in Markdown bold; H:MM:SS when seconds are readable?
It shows **8:46**
